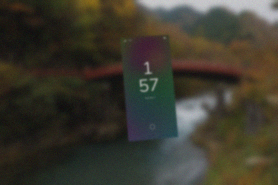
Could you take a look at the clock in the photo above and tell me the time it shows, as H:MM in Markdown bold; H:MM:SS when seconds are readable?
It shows **1:57**
